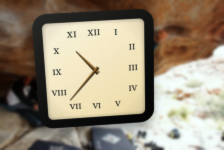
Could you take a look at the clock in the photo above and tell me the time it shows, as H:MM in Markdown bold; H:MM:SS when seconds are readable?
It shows **10:37**
